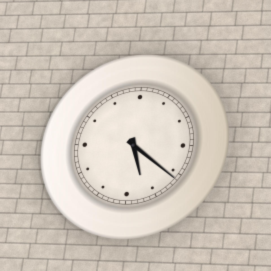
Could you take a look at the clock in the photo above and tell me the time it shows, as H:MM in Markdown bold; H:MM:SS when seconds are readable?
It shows **5:21**
